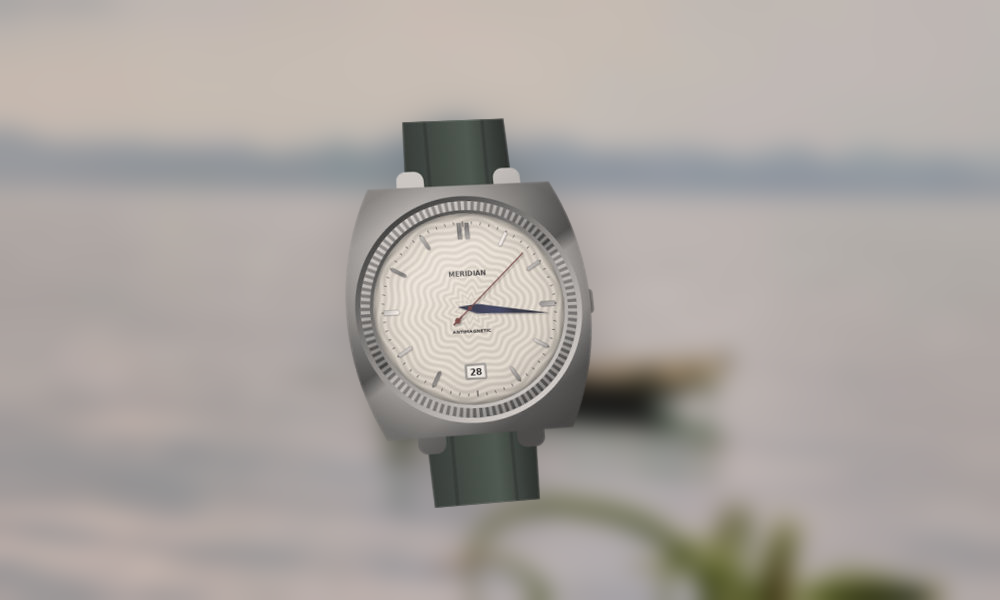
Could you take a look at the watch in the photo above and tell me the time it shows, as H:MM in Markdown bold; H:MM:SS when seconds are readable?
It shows **3:16:08**
